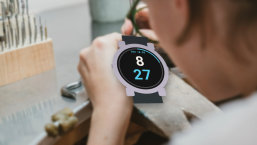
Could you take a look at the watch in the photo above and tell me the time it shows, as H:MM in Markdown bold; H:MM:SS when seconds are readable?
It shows **8:27**
